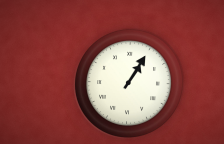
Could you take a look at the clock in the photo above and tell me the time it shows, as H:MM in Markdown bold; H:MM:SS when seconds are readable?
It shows **1:05**
